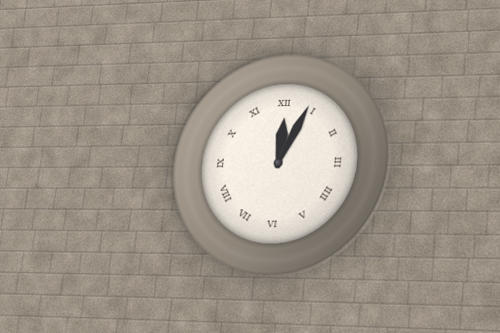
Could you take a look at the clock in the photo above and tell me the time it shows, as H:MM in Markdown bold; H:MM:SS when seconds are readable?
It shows **12:04**
